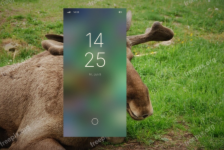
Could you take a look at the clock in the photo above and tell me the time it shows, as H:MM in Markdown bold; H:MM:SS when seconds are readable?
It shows **14:25**
